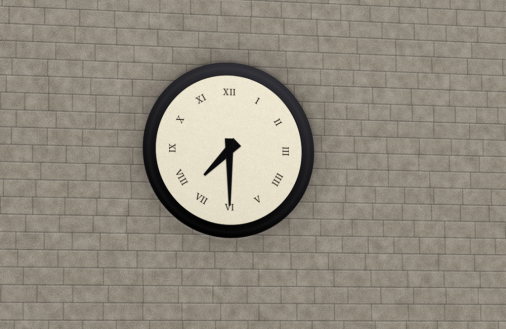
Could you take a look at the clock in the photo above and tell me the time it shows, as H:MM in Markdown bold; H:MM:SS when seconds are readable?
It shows **7:30**
